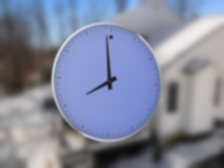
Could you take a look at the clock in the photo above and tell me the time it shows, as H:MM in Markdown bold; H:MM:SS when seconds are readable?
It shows **7:59**
